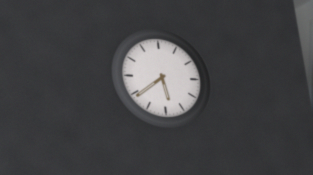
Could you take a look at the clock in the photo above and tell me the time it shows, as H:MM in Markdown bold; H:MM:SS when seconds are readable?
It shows **5:39**
